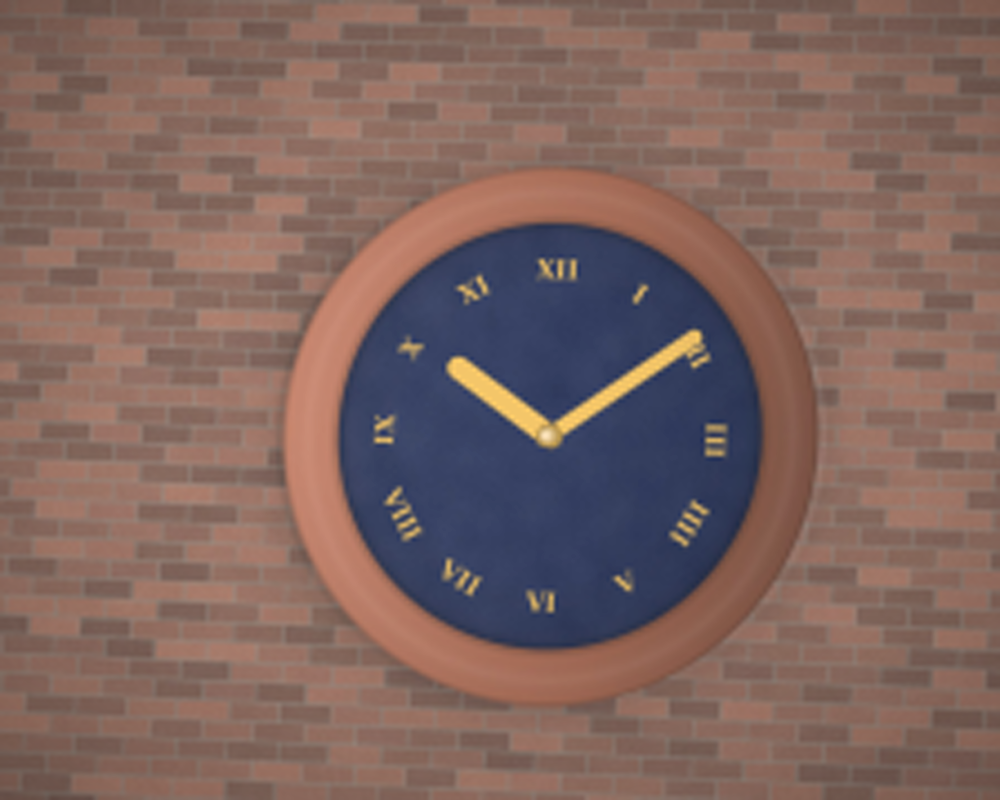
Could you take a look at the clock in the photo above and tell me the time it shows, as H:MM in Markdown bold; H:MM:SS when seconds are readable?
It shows **10:09**
